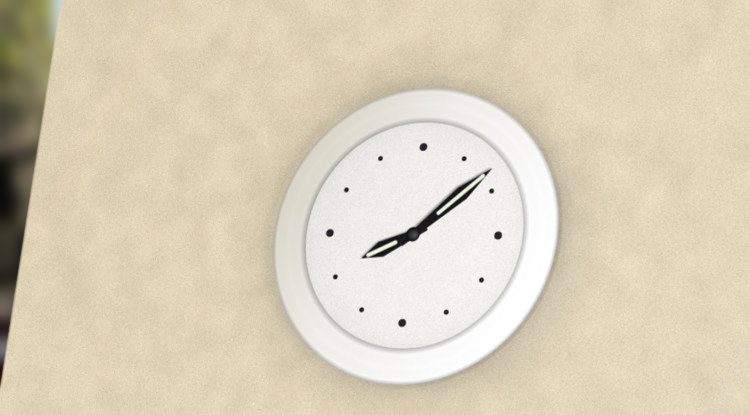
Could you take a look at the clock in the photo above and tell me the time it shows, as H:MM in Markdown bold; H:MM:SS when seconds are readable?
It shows **8:08**
